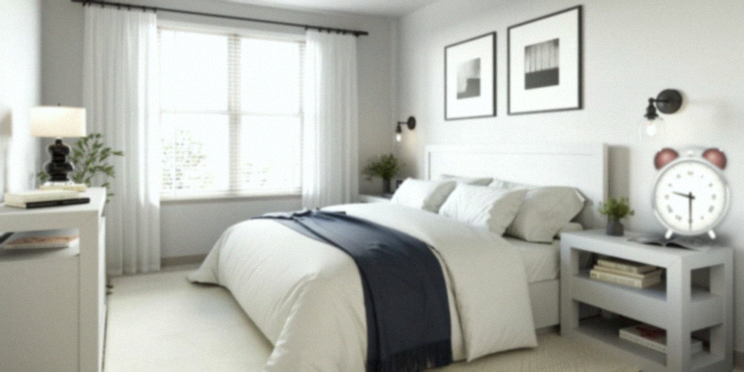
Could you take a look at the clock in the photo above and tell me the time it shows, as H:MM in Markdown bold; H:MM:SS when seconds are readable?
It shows **9:30**
